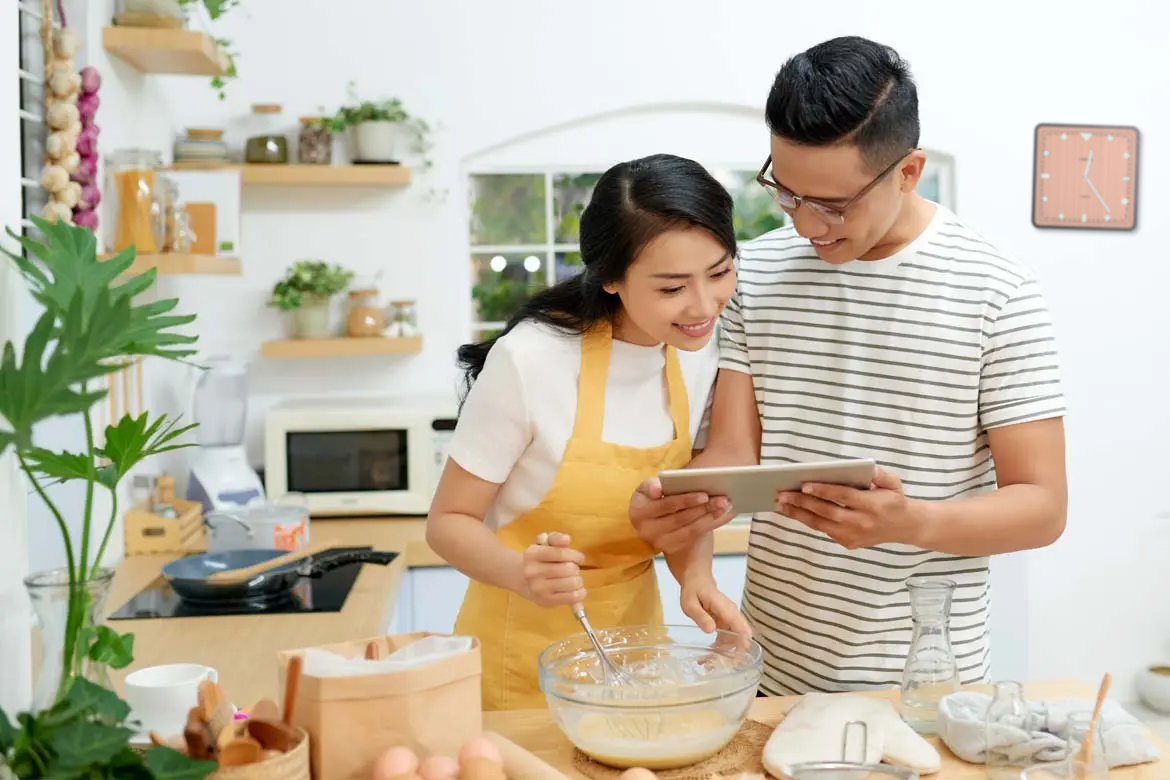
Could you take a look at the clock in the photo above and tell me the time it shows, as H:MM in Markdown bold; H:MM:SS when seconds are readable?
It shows **12:24**
